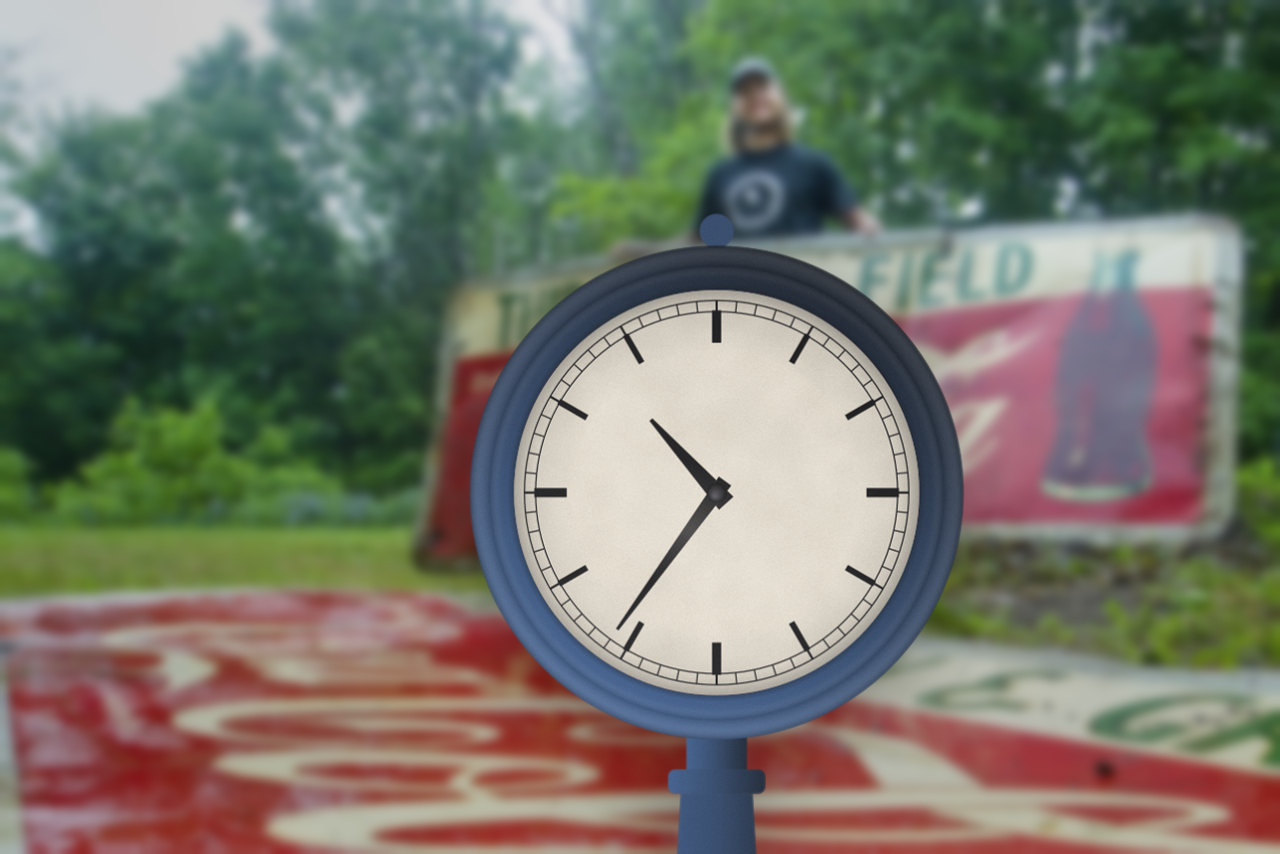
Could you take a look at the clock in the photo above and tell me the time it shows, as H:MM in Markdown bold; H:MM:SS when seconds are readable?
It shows **10:36**
